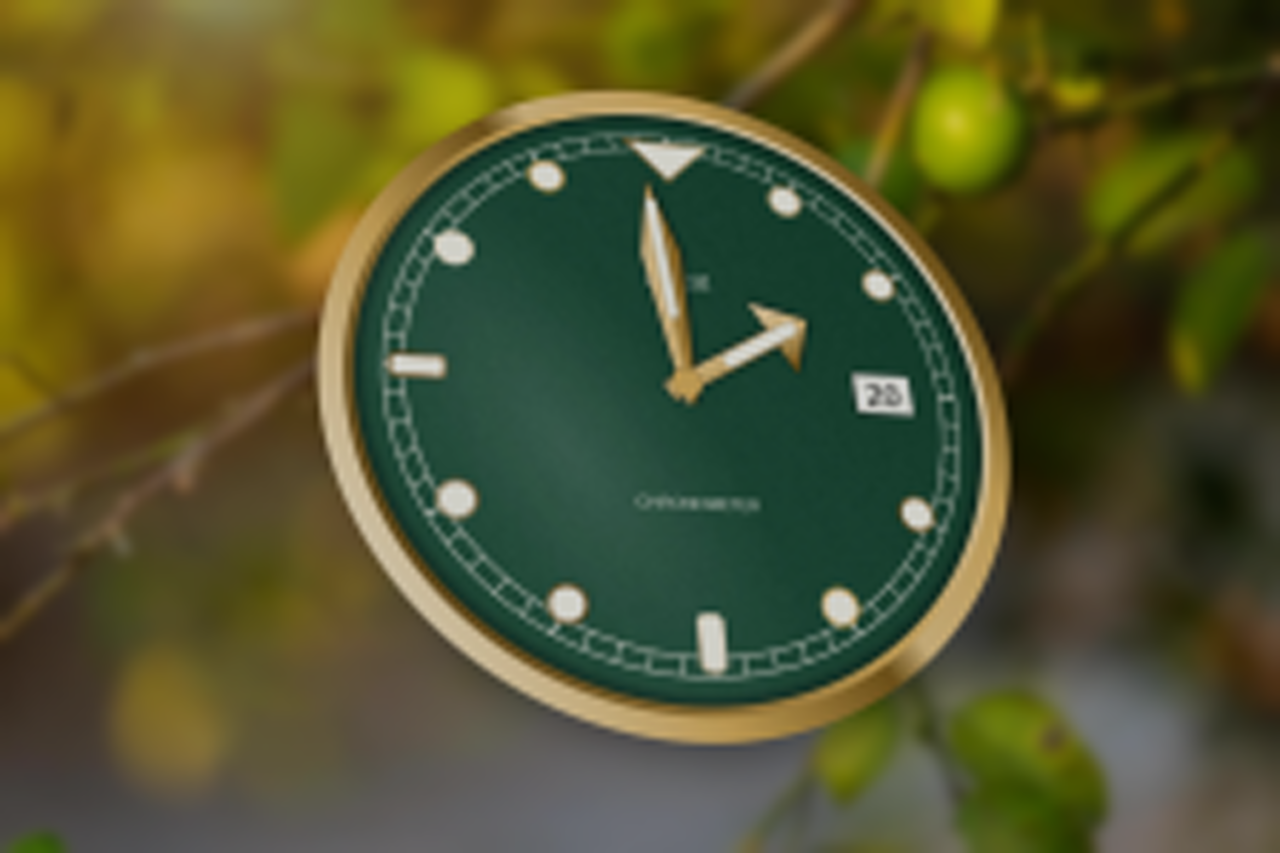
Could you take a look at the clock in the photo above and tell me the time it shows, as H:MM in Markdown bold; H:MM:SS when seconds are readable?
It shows **1:59**
